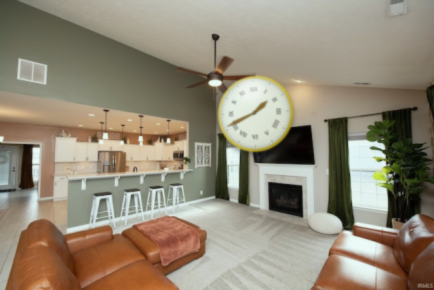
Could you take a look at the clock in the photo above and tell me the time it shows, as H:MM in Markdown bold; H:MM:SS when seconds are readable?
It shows **1:41**
